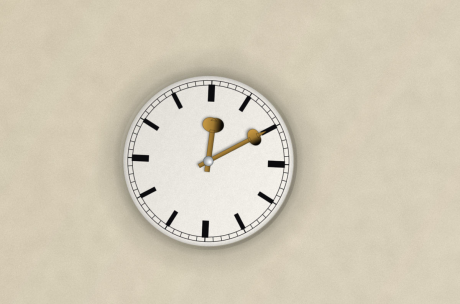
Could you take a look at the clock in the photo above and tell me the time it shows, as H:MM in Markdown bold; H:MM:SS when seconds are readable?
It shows **12:10**
